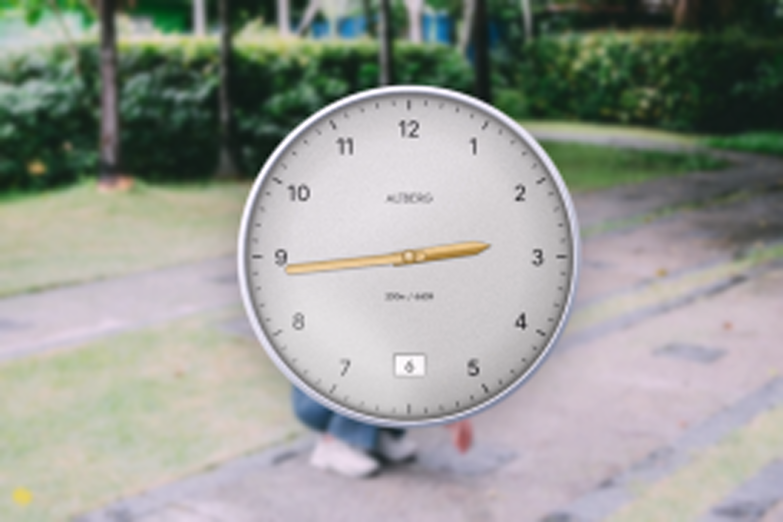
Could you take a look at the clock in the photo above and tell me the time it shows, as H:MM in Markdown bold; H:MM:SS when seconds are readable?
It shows **2:44**
